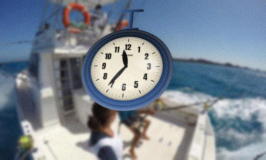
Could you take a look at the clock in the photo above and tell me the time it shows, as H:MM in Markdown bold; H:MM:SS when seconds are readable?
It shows **11:36**
